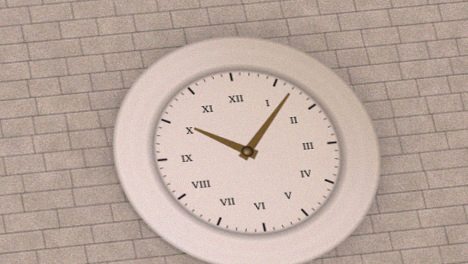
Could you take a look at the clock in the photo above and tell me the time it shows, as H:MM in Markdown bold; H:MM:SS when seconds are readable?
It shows **10:07**
